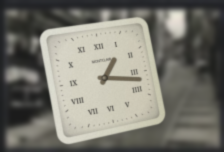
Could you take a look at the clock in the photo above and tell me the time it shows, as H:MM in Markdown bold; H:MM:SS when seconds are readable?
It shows **1:17**
